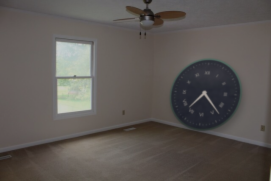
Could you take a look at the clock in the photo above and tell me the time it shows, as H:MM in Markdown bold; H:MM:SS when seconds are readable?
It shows **7:23**
